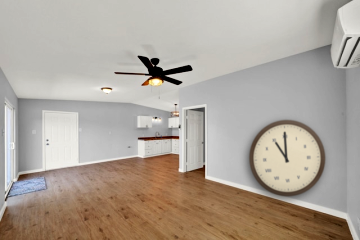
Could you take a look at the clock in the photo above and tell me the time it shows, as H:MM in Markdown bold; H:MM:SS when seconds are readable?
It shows **11:00**
